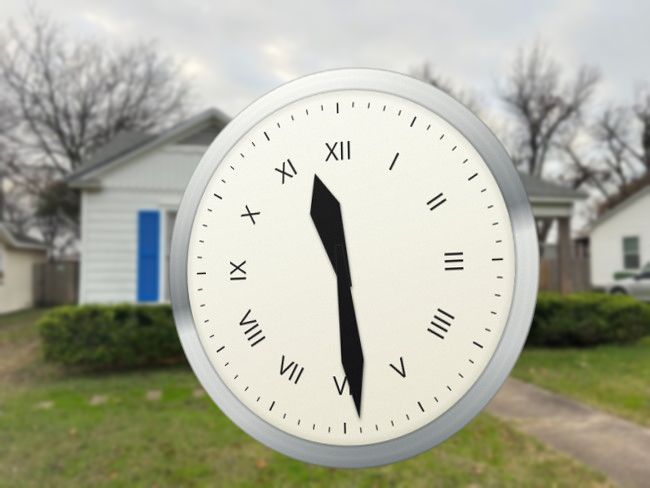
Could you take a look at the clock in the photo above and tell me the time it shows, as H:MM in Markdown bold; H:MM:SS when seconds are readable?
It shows **11:29**
